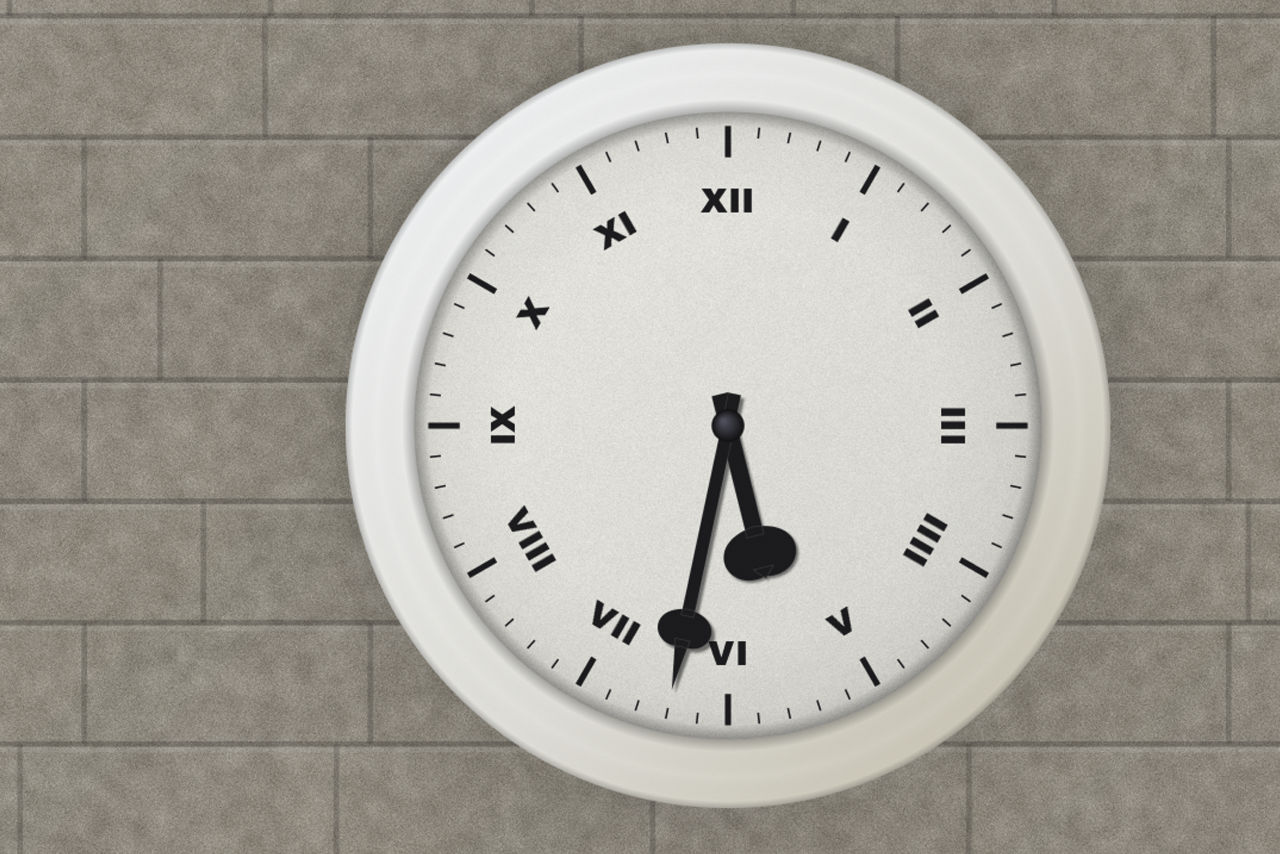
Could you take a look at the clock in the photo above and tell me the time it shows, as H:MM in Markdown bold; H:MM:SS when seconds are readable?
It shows **5:32**
